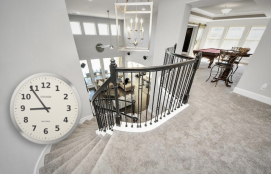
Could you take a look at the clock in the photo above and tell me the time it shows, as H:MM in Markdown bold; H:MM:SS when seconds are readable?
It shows **8:54**
